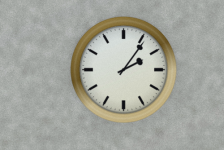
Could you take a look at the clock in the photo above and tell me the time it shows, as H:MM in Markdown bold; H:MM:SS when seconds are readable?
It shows **2:06**
